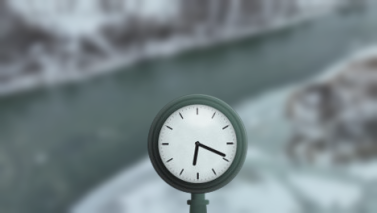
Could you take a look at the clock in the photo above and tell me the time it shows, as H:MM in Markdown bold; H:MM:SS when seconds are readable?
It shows **6:19**
